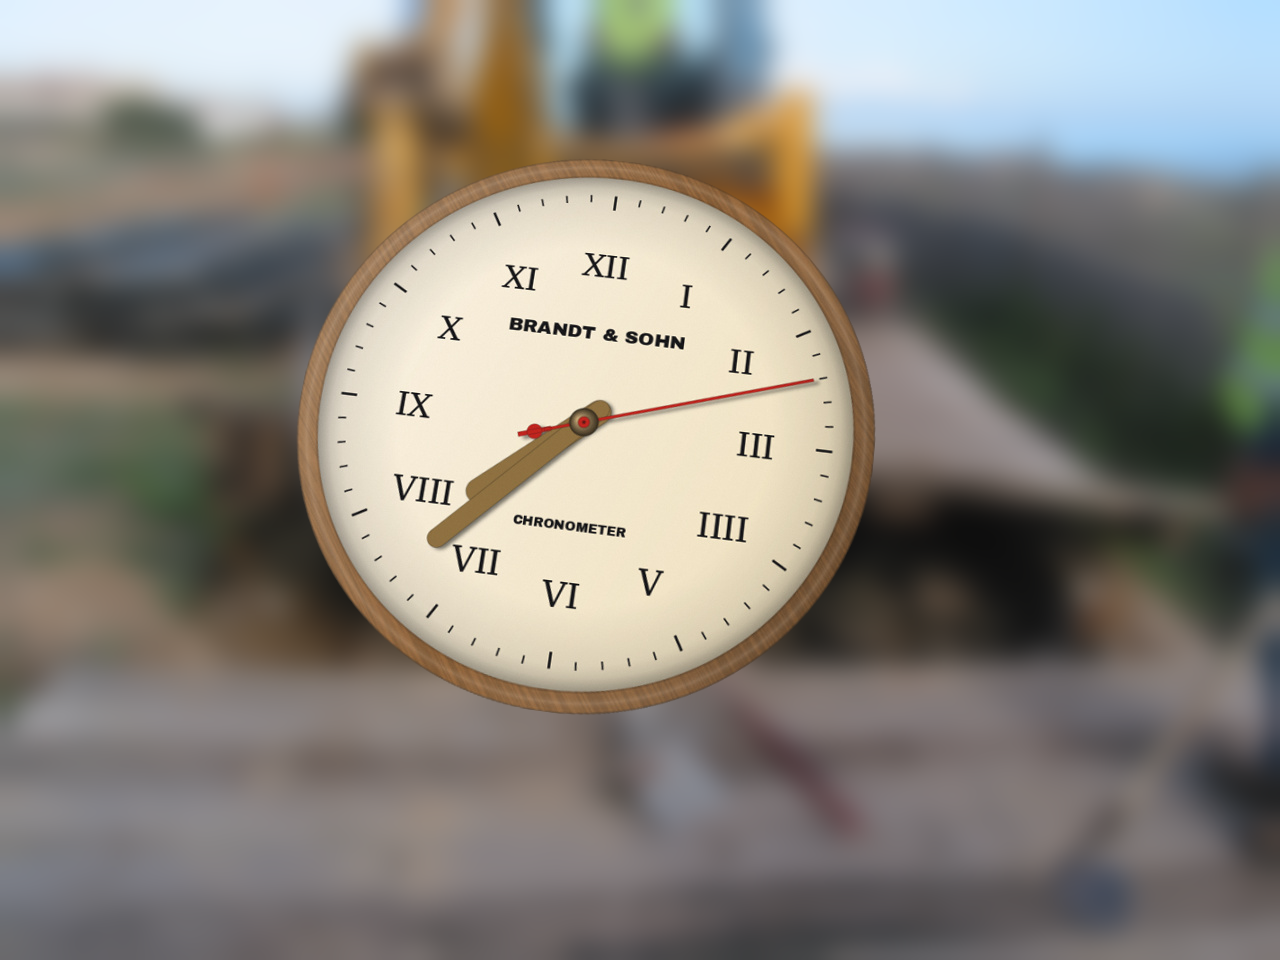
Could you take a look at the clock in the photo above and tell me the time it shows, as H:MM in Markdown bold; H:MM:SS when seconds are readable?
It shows **7:37:12**
